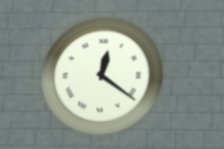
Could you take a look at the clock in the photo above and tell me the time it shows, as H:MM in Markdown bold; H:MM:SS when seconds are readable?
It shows **12:21**
